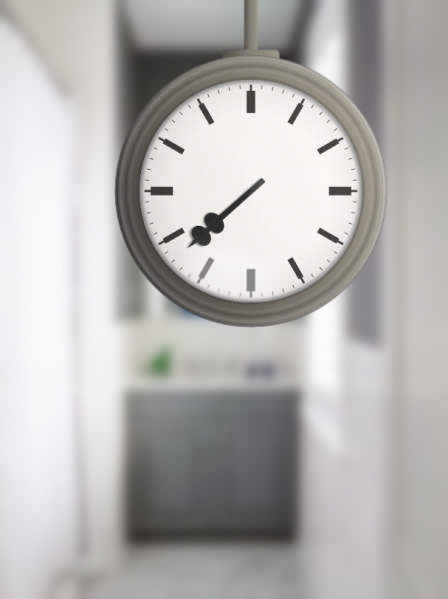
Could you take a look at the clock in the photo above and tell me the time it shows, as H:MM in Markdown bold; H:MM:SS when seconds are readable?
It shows **7:38**
